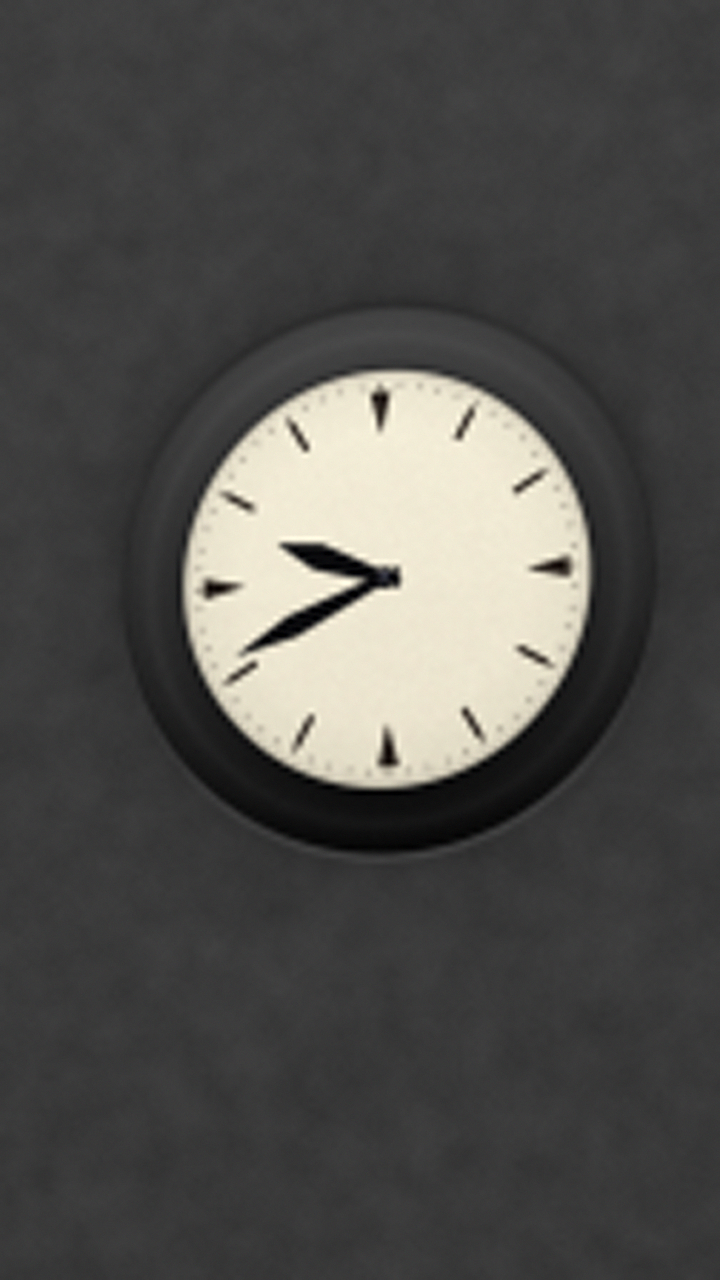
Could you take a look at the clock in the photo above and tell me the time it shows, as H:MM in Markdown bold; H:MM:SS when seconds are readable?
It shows **9:41**
